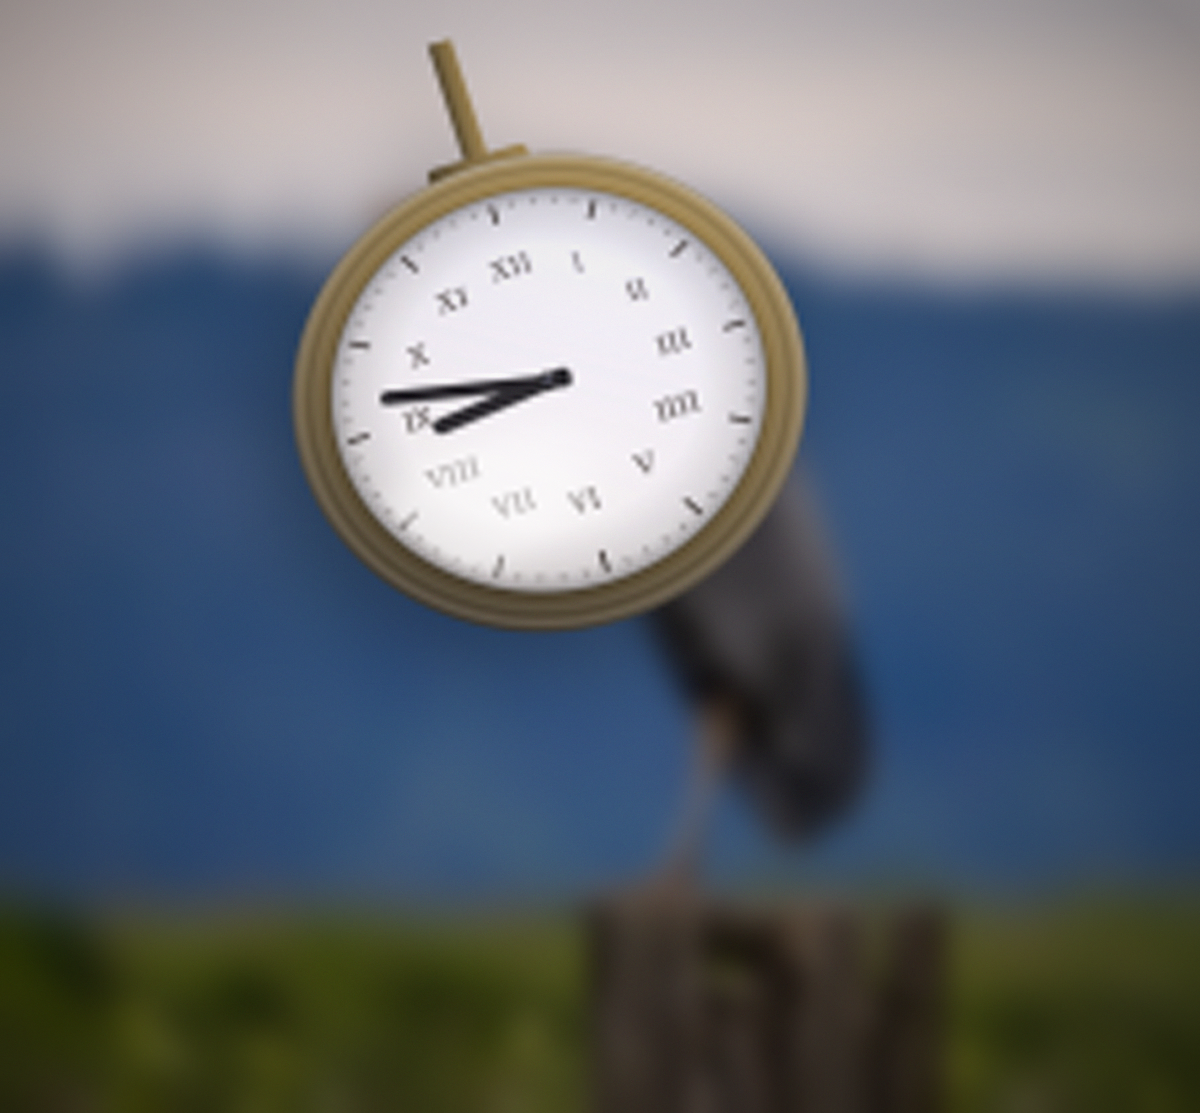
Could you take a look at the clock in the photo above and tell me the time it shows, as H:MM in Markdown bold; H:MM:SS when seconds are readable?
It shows **8:47**
